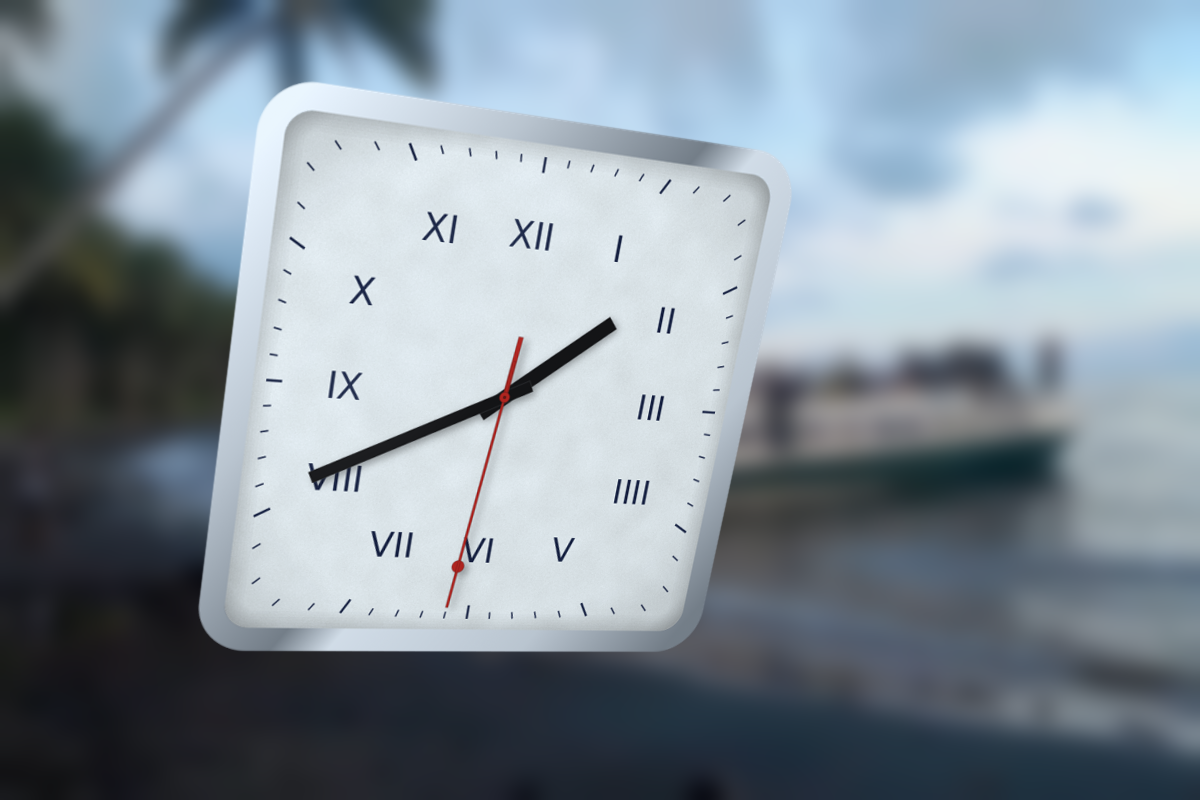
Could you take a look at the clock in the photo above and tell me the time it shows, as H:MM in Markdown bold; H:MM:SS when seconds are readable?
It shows **1:40:31**
